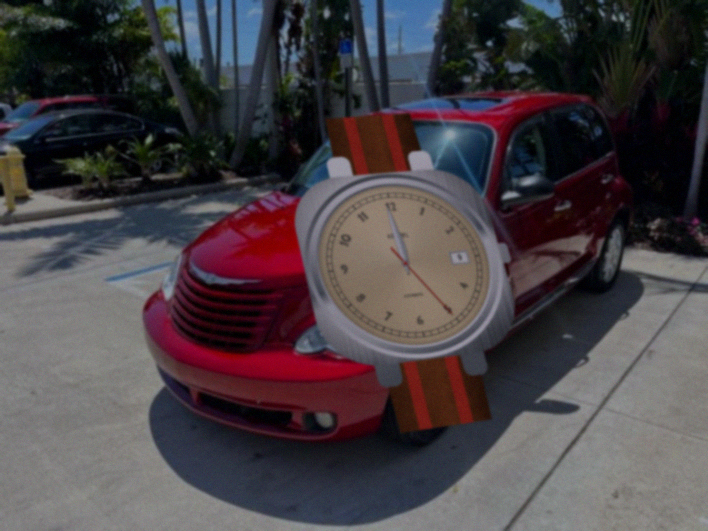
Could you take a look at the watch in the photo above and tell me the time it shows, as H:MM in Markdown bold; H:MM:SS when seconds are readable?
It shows **11:59:25**
